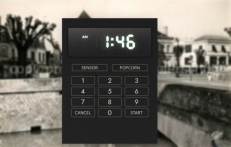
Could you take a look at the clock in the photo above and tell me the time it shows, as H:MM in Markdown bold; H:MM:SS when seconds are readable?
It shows **1:46**
